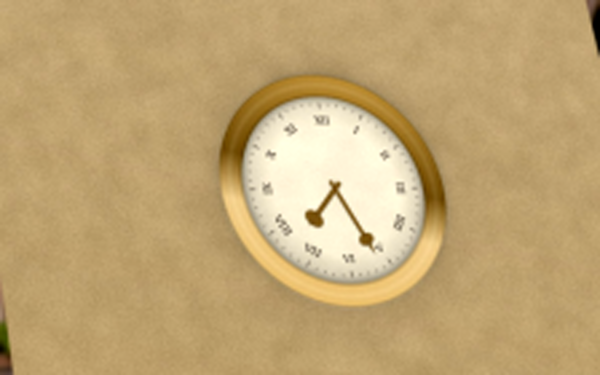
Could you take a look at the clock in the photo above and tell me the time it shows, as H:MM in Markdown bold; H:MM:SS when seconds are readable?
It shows **7:26**
